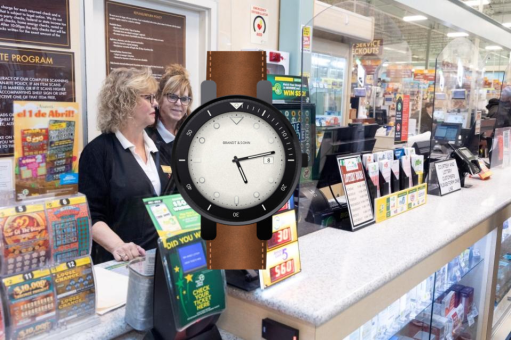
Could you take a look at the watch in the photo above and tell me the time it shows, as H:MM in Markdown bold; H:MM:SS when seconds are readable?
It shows **5:13**
